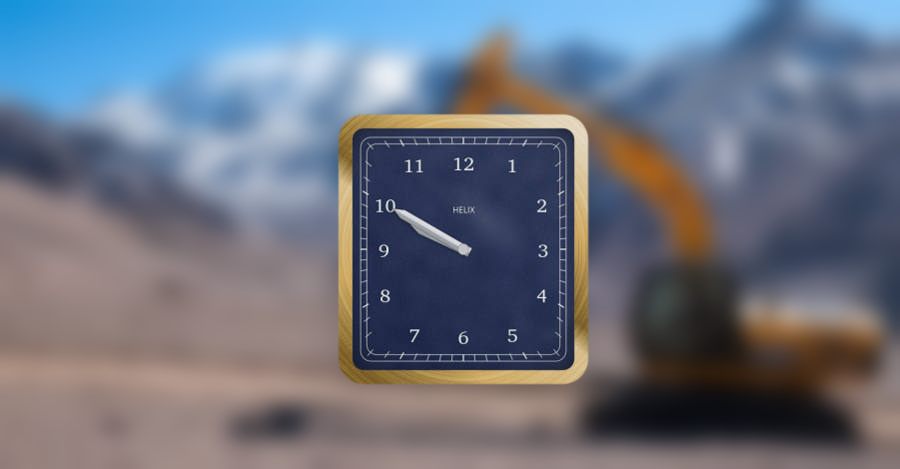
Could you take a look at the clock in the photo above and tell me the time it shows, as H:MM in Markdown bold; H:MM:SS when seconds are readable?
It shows **9:50**
